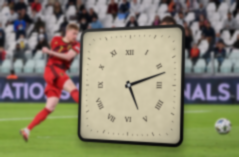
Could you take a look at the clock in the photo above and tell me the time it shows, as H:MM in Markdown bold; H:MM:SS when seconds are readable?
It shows **5:12**
